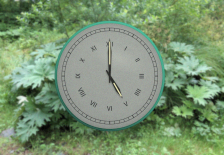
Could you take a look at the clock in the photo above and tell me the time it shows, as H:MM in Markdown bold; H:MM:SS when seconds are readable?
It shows **5:00**
